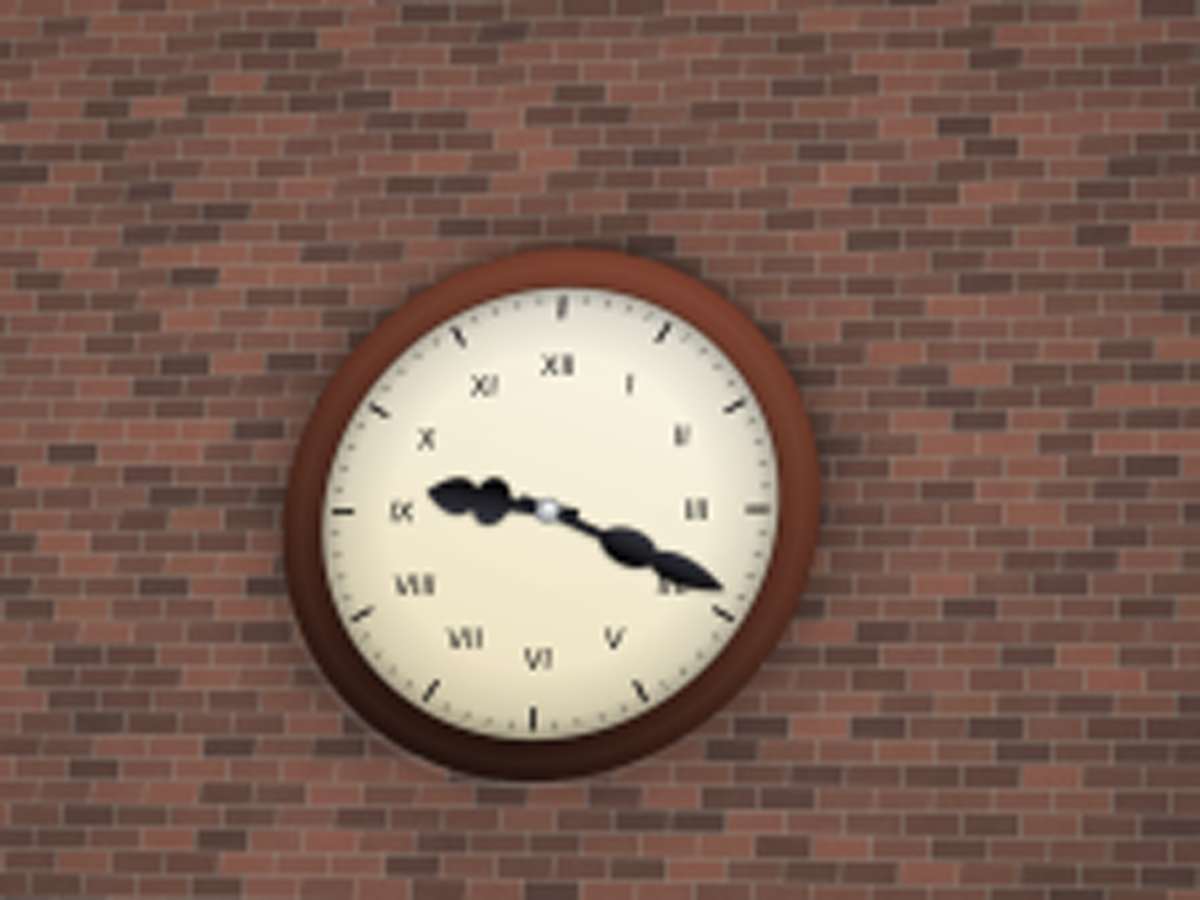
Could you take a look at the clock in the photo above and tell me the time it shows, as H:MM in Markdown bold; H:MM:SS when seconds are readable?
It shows **9:19**
